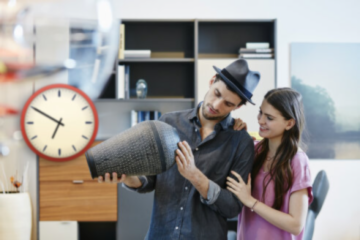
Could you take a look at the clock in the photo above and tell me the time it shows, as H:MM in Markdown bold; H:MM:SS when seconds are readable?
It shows **6:50**
